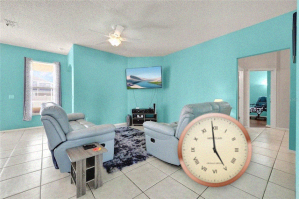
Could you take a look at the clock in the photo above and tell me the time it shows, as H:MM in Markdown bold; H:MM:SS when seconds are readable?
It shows **4:59**
